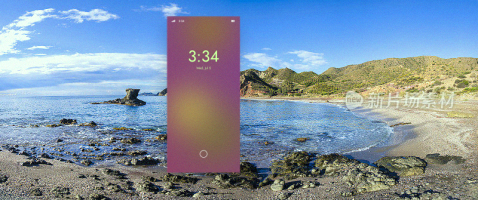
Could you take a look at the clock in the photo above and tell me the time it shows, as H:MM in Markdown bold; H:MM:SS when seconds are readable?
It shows **3:34**
